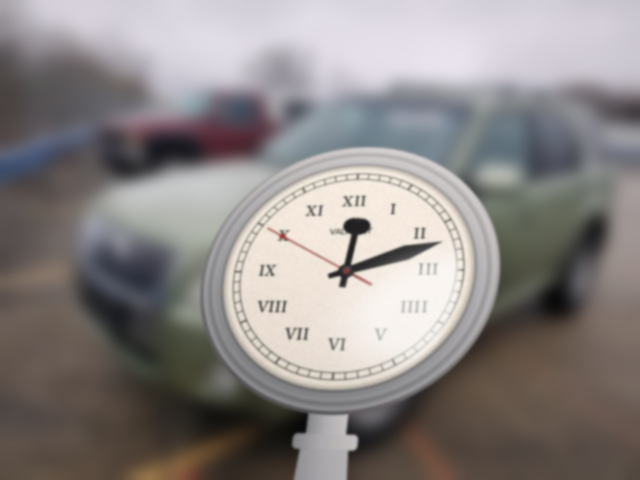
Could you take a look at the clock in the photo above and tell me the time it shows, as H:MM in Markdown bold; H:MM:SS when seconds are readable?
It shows **12:11:50**
